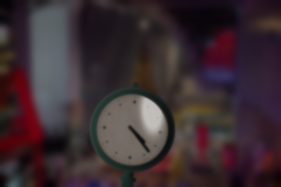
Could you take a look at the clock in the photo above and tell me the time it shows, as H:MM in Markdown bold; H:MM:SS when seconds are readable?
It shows **4:23**
